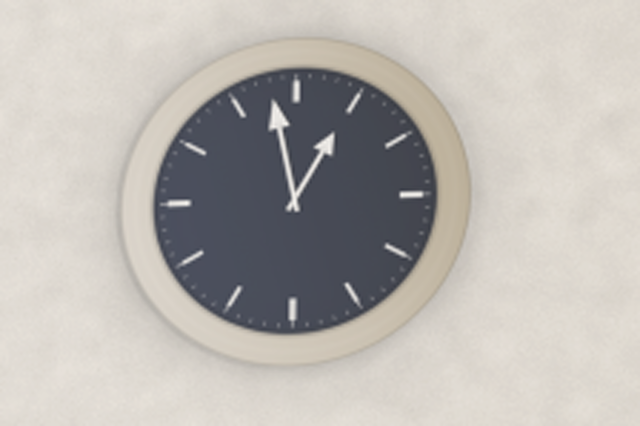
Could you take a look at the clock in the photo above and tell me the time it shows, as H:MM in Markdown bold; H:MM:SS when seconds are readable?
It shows **12:58**
